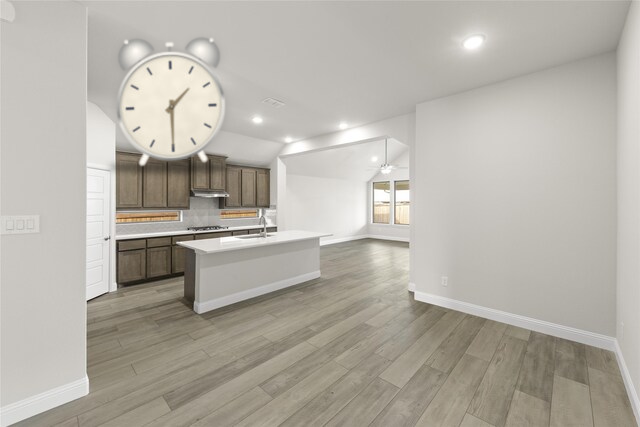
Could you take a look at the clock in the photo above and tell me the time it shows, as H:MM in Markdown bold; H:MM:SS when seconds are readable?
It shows **1:30**
